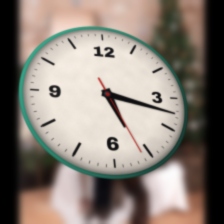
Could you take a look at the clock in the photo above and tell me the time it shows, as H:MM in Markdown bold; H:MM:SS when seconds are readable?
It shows **5:17:26**
